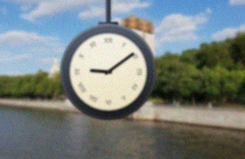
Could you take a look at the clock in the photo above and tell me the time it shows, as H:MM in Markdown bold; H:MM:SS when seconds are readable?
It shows **9:09**
